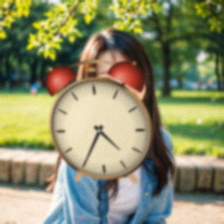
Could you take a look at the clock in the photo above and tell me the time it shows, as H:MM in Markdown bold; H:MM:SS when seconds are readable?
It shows **4:35**
